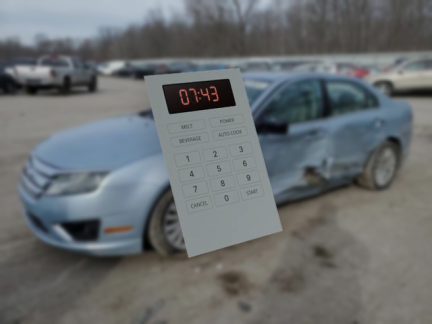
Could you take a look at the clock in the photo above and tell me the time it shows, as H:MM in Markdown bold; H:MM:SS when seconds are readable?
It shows **7:43**
